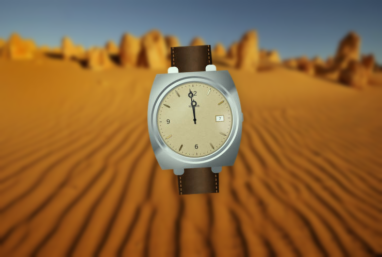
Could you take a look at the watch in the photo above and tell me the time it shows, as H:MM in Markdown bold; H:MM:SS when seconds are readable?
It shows **11:59**
